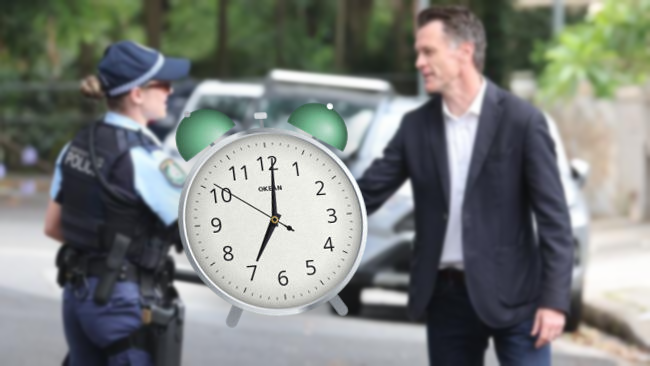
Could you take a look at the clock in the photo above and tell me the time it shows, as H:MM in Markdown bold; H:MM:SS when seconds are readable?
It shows **7:00:51**
